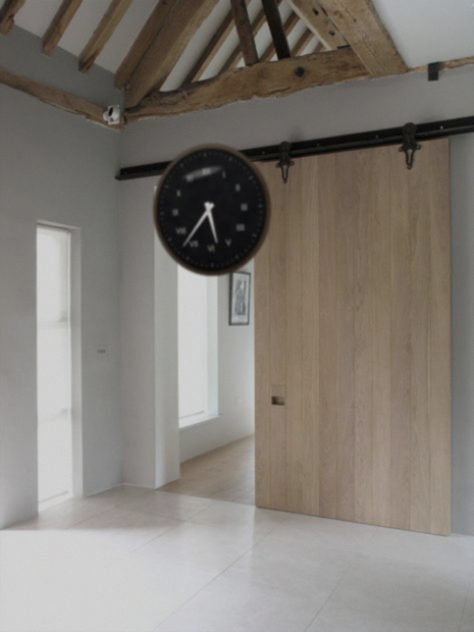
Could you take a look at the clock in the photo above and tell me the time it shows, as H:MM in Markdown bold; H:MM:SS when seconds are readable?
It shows **5:37**
